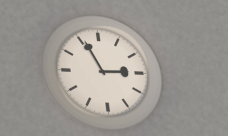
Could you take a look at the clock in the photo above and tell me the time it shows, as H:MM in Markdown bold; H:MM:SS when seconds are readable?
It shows **2:56**
